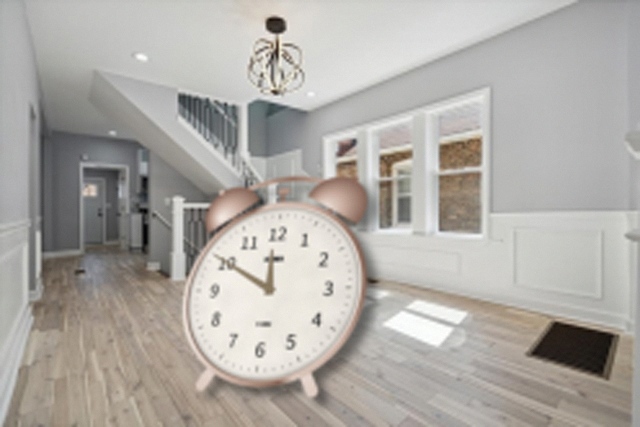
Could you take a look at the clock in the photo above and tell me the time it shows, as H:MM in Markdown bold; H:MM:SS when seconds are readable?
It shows **11:50**
